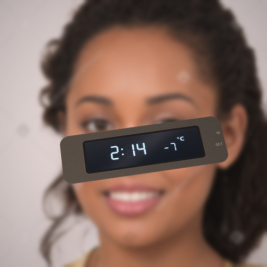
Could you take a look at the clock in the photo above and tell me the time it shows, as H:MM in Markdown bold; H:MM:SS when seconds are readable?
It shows **2:14**
